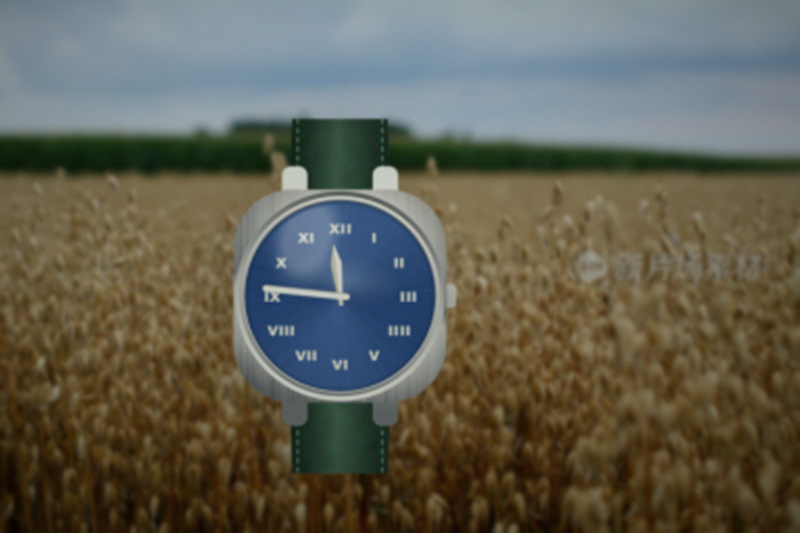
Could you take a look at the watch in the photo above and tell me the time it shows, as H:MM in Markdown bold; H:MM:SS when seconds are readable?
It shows **11:46**
